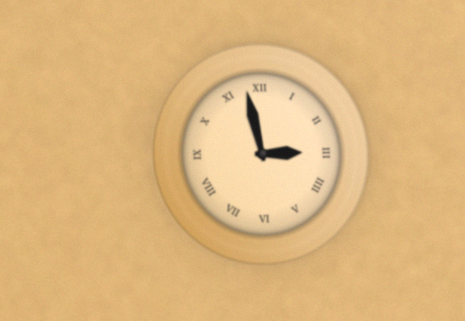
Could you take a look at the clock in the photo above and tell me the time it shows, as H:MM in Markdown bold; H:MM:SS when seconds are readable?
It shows **2:58**
